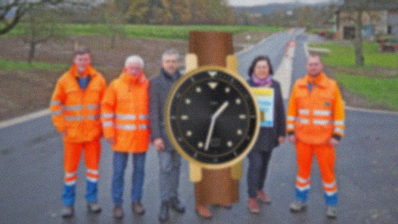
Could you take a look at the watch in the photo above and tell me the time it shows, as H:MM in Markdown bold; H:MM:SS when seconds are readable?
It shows **1:33**
